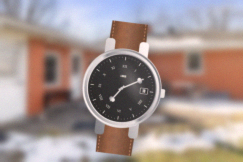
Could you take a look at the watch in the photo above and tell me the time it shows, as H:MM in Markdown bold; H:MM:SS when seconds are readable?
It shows **7:10**
